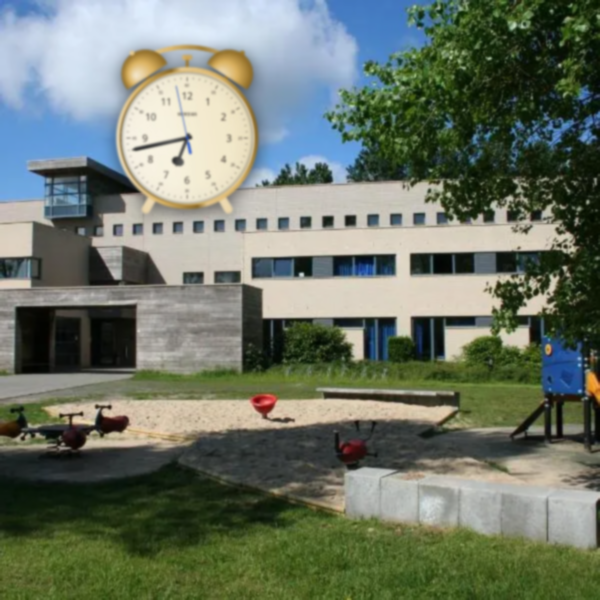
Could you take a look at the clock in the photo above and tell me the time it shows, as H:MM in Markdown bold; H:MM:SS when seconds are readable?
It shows **6:42:58**
